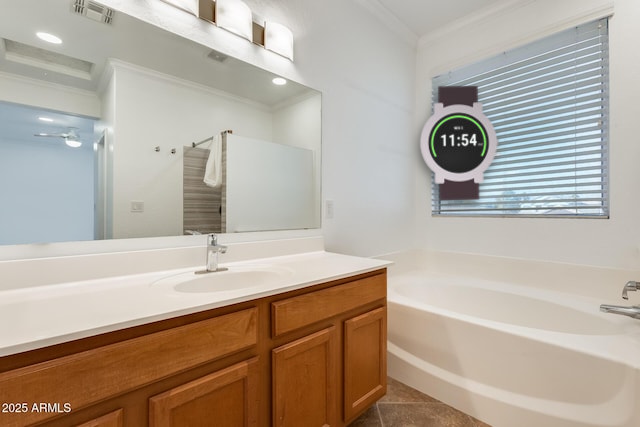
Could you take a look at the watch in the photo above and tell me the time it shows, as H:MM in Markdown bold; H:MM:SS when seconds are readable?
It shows **11:54**
